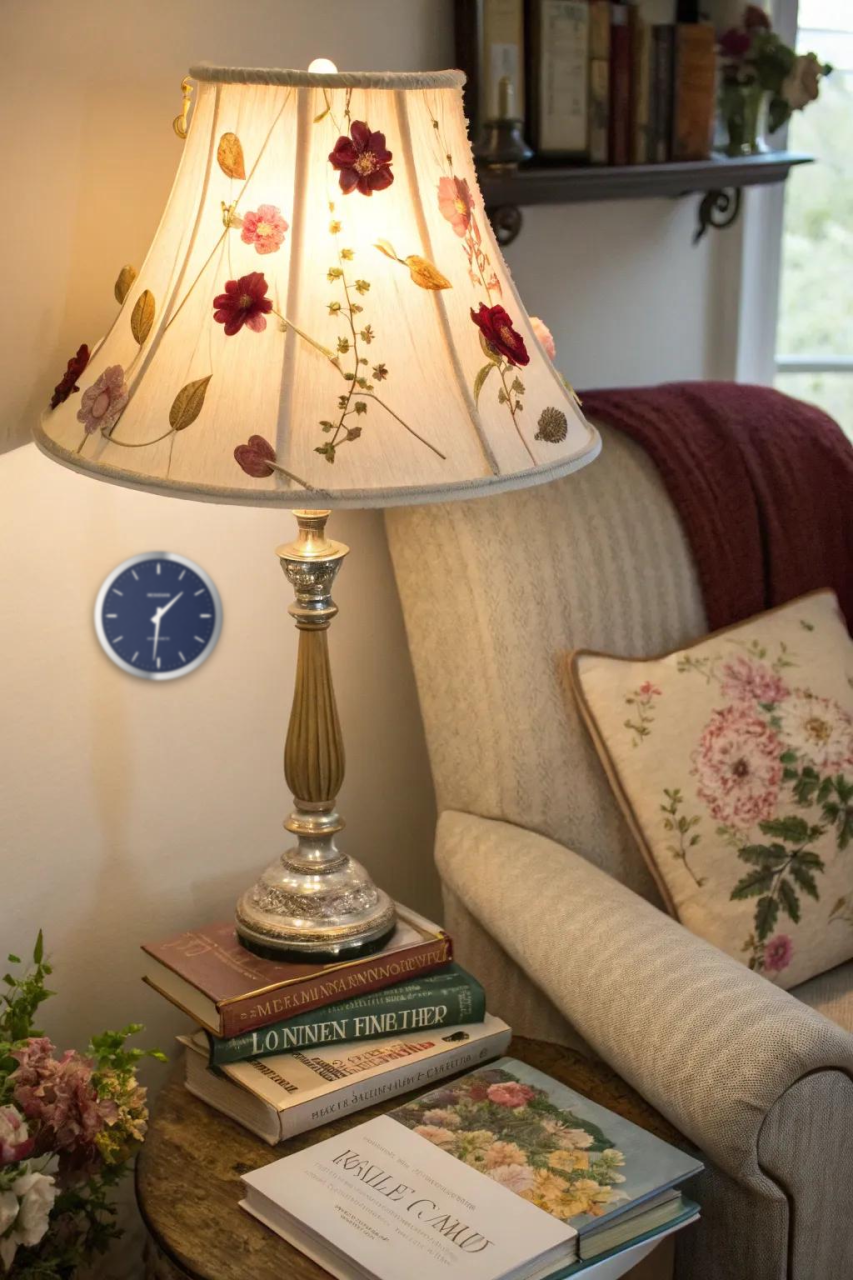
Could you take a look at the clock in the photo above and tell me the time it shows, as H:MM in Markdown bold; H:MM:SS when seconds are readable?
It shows **1:31**
